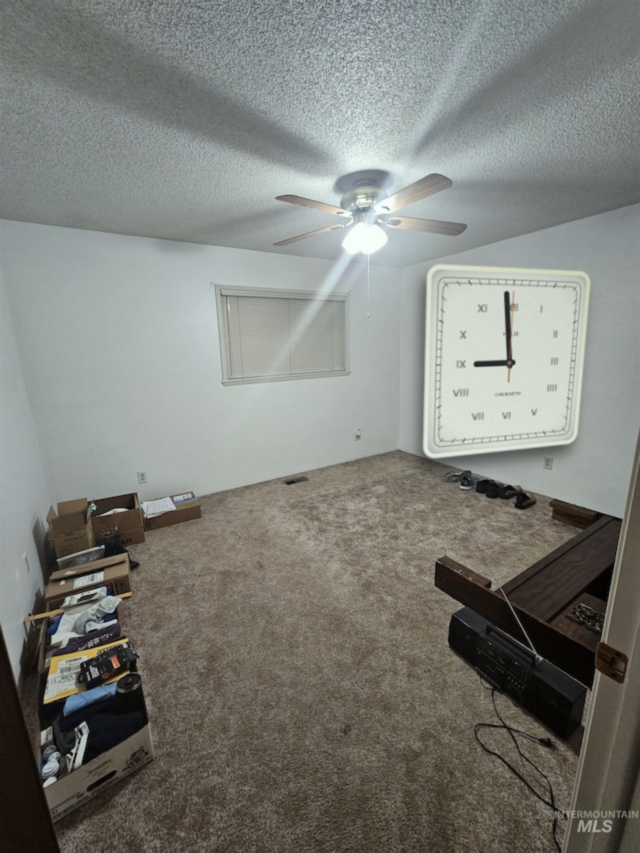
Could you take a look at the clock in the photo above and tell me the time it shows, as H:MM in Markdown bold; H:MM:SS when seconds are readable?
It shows **8:59:00**
